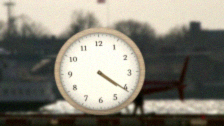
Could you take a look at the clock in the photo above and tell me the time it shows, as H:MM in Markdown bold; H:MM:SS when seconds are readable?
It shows **4:21**
